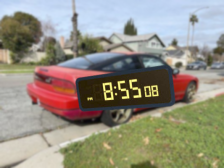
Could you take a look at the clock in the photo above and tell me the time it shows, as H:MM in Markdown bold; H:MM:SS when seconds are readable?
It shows **8:55:08**
